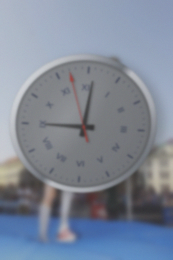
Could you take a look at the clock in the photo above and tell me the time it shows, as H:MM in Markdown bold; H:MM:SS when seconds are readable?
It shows **9:00:57**
